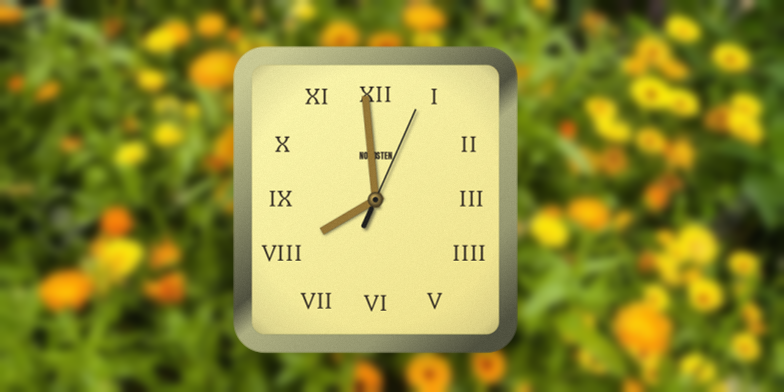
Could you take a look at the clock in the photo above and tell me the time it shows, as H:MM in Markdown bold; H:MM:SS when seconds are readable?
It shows **7:59:04**
